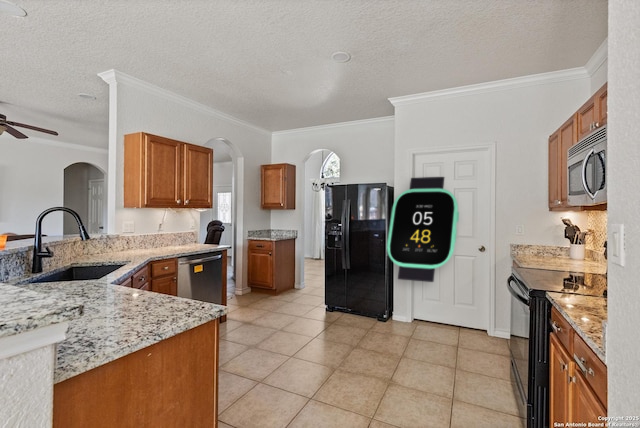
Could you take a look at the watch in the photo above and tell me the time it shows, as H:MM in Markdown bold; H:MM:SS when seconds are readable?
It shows **5:48**
